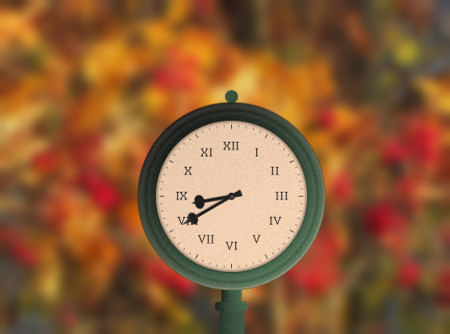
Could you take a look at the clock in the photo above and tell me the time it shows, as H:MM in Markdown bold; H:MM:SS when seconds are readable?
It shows **8:40**
